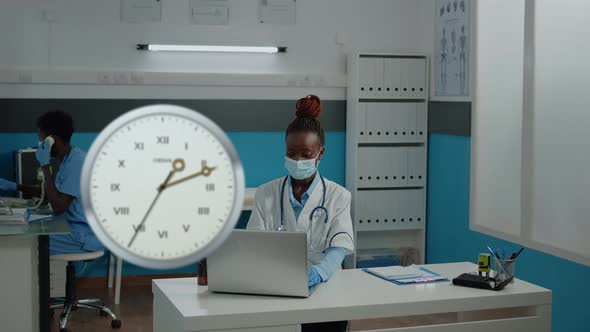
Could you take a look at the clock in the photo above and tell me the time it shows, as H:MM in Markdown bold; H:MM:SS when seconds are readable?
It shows **1:11:35**
